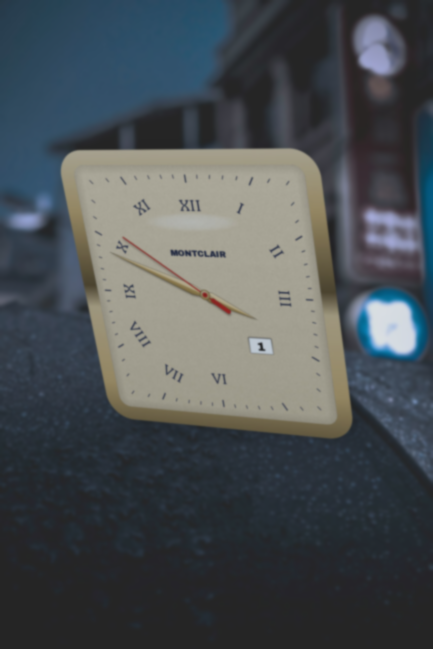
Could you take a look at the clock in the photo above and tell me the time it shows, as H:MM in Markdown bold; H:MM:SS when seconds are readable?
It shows **3:48:51**
